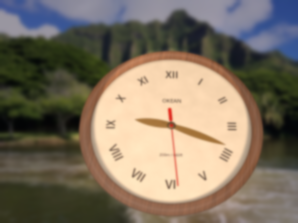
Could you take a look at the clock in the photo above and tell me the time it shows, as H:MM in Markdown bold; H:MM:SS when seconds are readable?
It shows **9:18:29**
